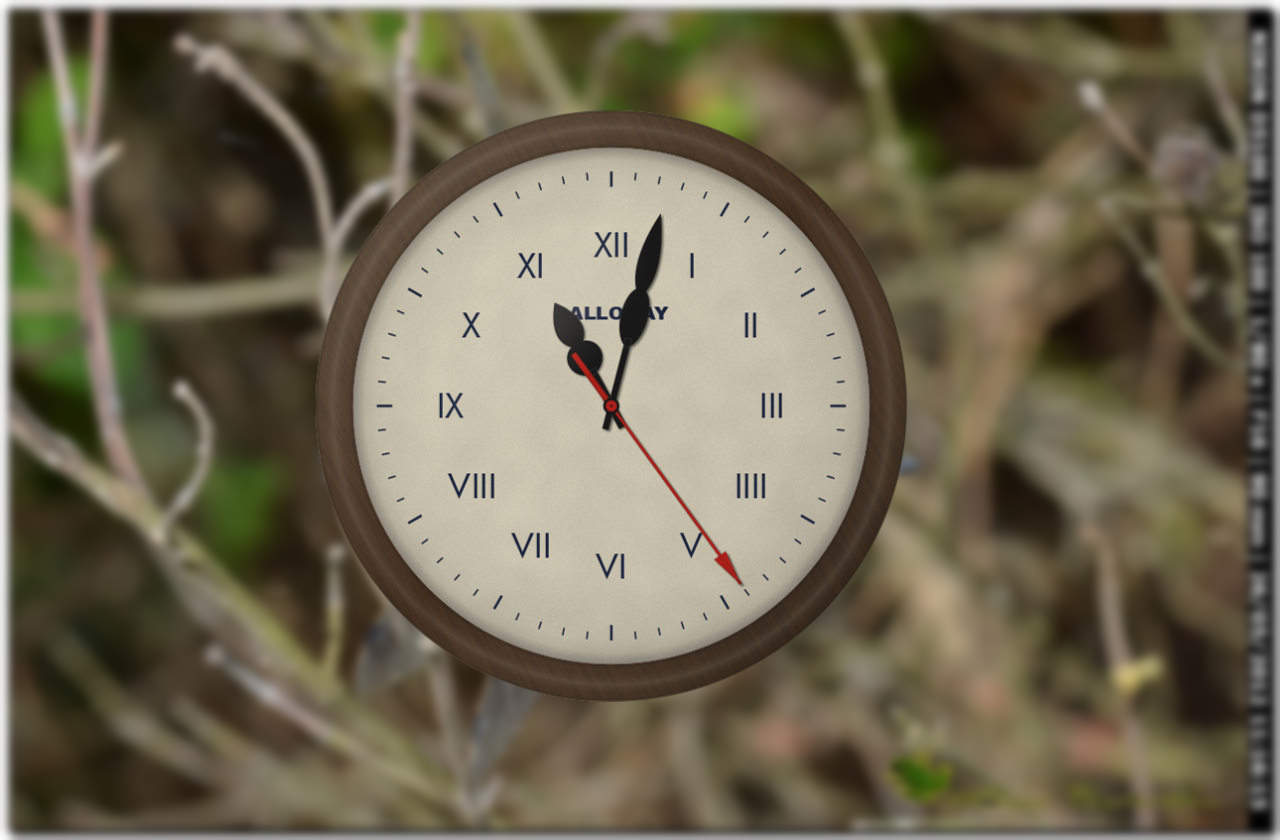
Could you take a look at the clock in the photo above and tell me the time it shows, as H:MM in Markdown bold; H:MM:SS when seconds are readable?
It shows **11:02:24**
